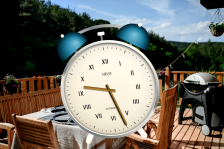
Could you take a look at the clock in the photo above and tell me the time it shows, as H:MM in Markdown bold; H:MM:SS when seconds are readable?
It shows **9:27**
